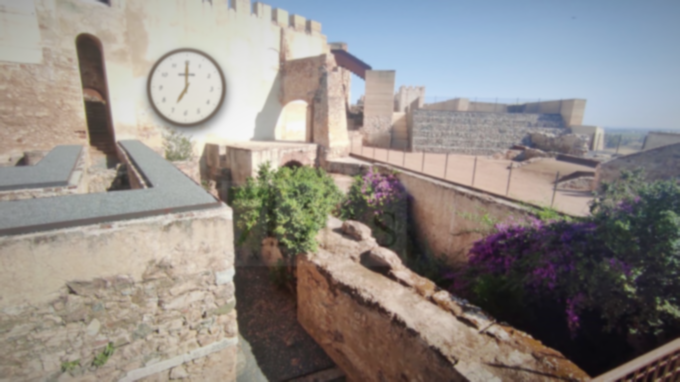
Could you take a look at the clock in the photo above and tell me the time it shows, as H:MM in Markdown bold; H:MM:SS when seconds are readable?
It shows **7:00**
